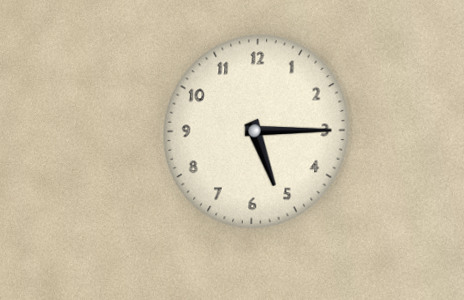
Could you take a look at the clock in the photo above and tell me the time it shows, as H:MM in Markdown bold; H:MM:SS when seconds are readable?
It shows **5:15**
